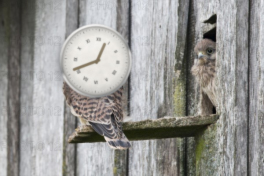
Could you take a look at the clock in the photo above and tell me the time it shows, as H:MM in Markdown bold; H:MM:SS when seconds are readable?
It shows **12:41**
